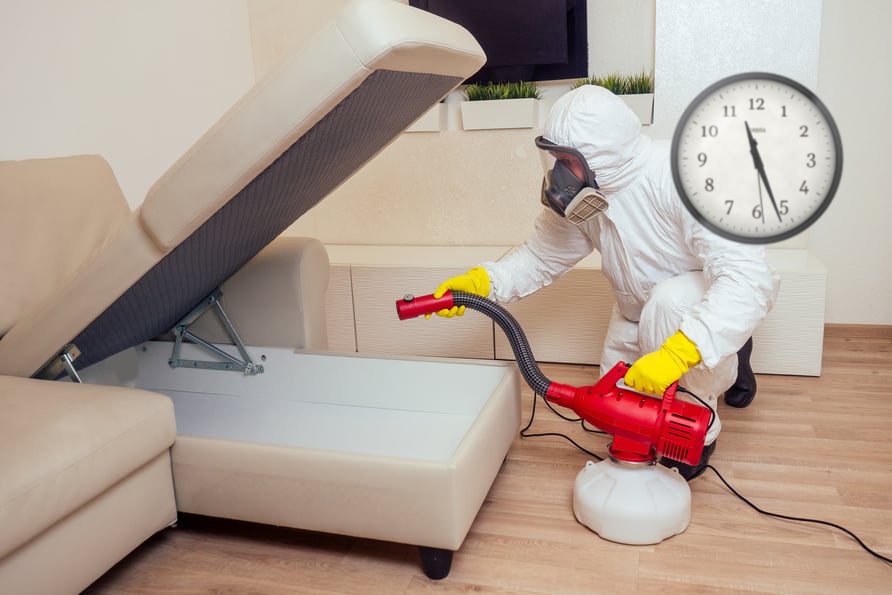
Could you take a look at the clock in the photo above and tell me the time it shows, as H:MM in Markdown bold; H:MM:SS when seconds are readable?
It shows **11:26:29**
